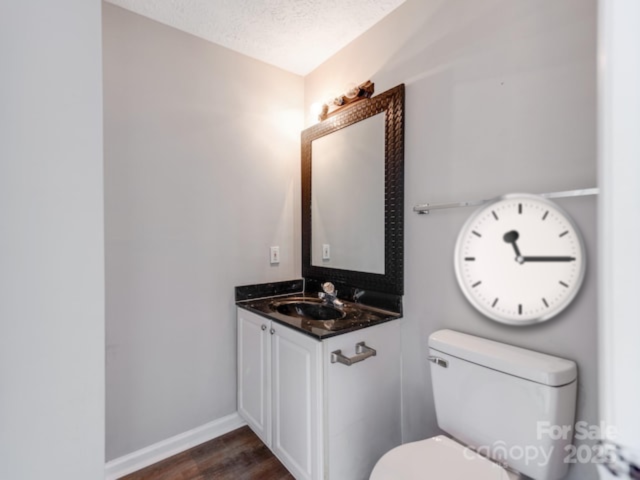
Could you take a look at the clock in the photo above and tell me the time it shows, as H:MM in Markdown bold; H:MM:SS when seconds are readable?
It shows **11:15**
